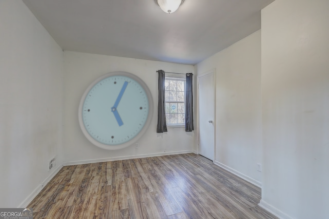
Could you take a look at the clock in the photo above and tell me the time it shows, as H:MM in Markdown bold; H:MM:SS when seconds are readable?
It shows **5:04**
